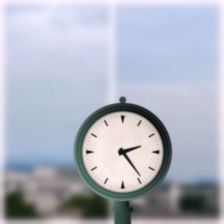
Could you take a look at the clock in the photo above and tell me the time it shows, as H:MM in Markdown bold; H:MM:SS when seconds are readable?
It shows **2:24**
